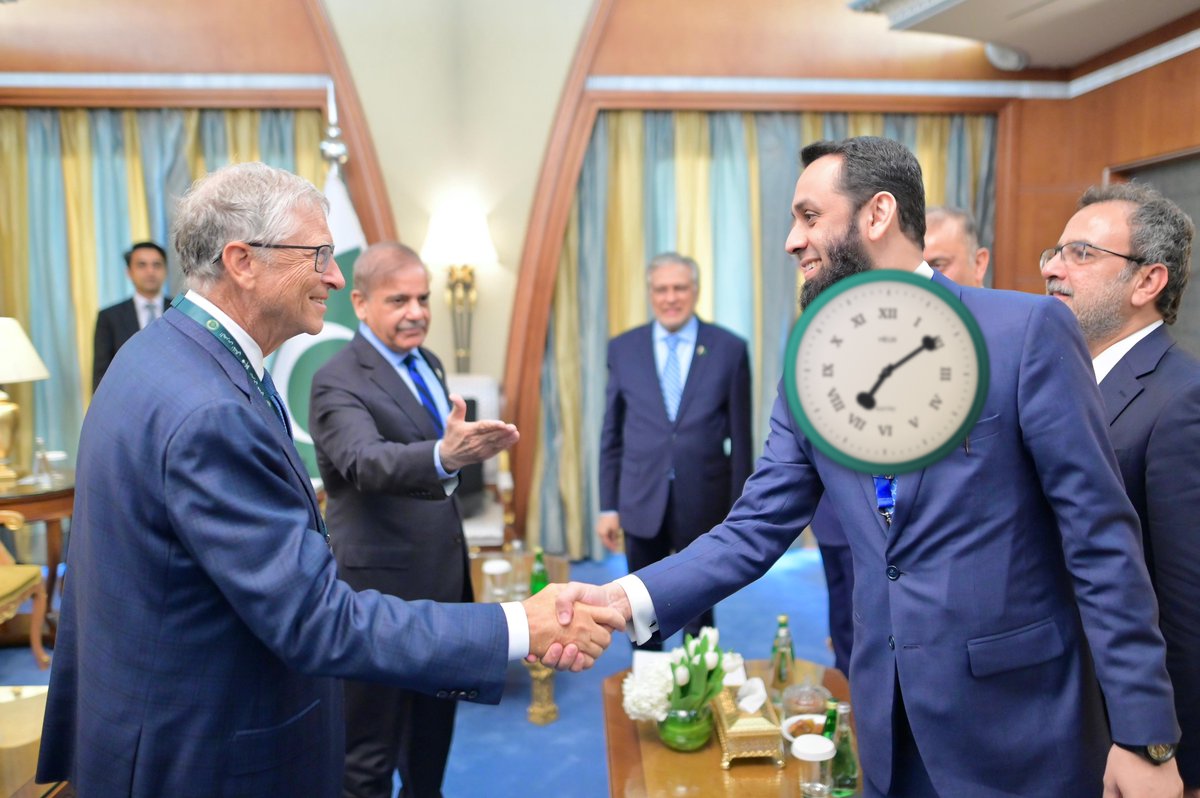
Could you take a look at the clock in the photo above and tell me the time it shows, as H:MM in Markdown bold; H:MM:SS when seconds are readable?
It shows **7:09**
